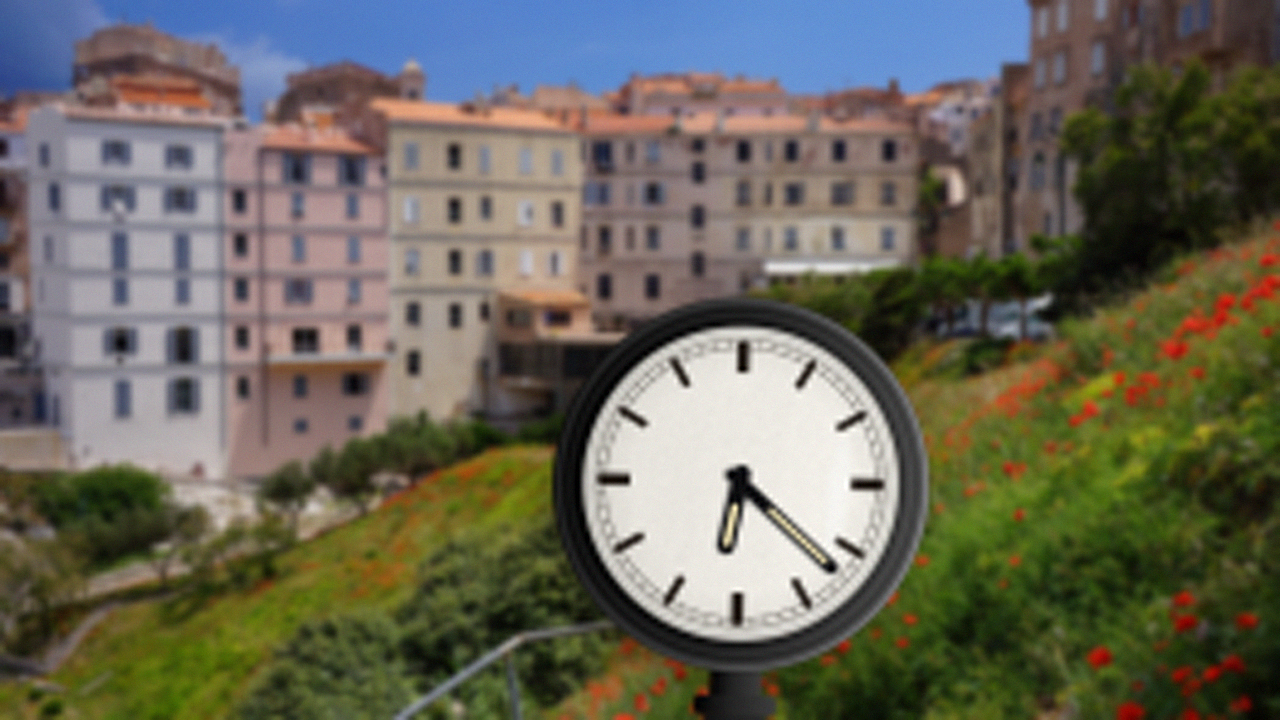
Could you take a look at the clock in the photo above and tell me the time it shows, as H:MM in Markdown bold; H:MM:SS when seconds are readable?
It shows **6:22**
